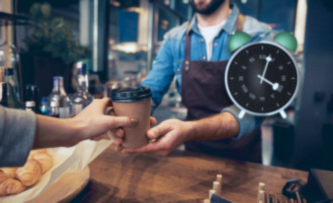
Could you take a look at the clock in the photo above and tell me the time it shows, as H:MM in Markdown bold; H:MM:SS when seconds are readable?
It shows **4:03**
